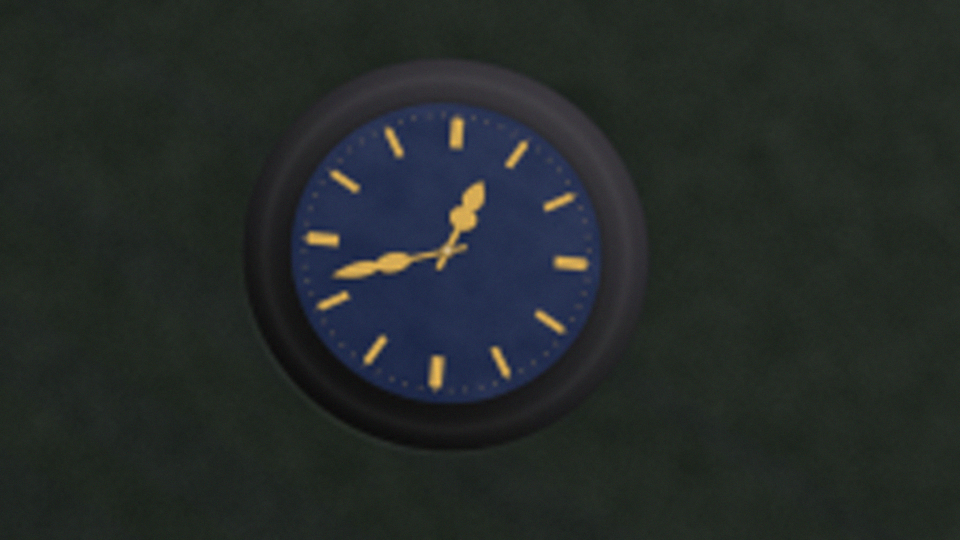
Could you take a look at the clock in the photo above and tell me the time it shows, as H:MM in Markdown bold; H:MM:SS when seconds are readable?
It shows **12:42**
